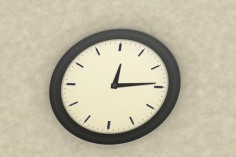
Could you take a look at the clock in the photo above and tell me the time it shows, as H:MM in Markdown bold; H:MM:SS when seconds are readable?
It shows **12:14**
